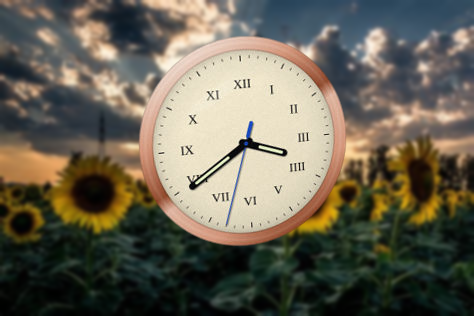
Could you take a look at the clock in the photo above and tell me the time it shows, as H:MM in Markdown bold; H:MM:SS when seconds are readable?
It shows **3:39:33**
